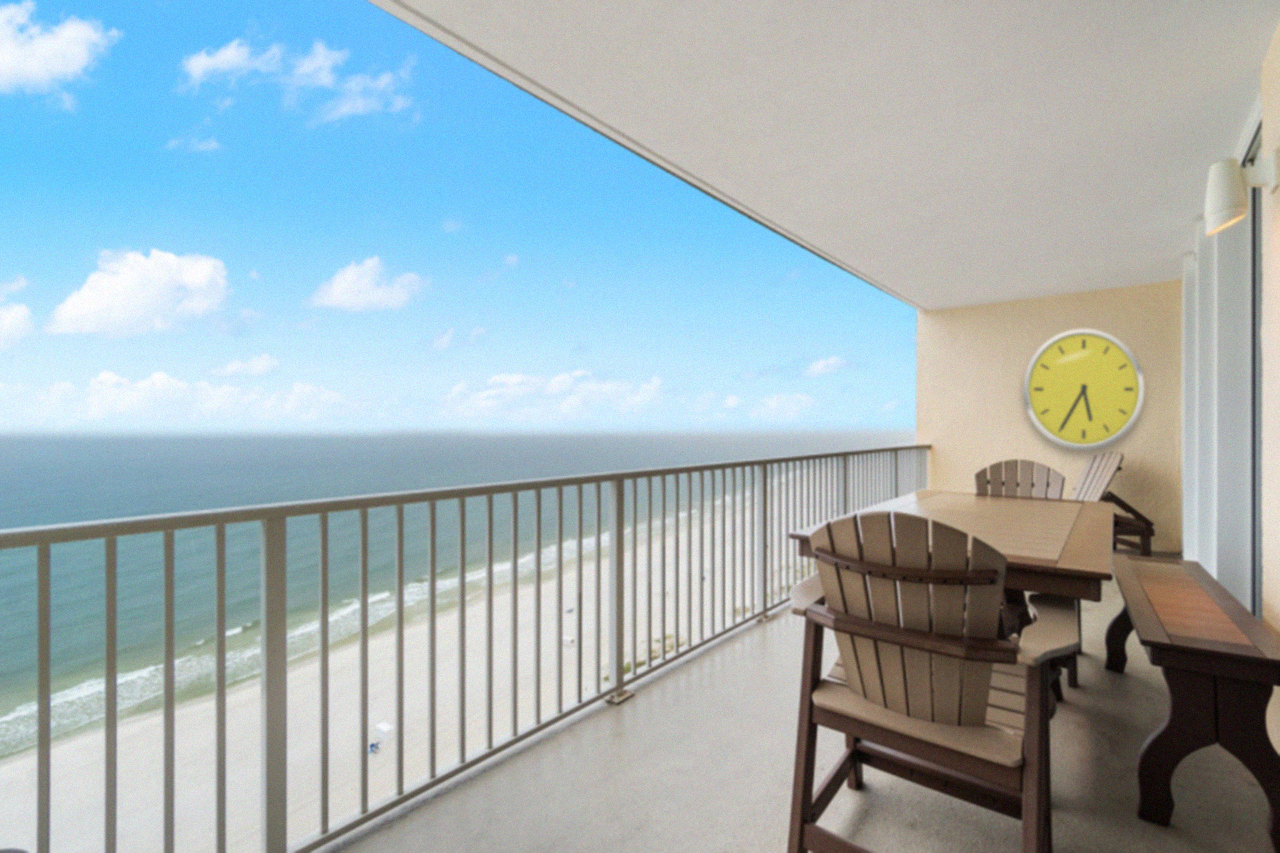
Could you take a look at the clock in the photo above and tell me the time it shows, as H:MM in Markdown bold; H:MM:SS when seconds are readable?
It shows **5:35**
